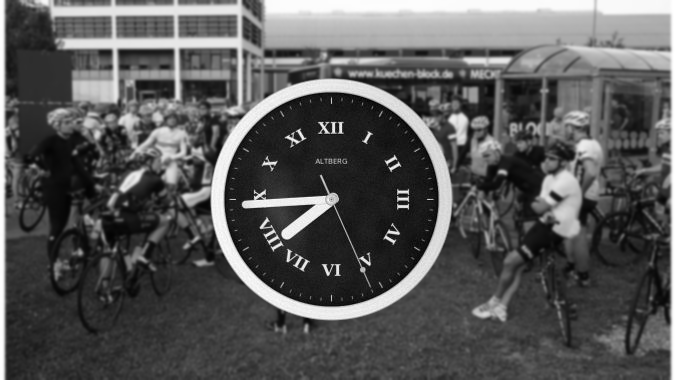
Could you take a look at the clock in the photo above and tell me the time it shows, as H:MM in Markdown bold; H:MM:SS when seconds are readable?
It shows **7:44:26**
